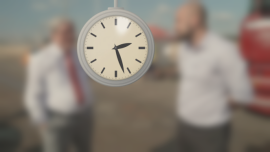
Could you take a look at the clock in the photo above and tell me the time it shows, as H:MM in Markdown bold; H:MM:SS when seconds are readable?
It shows **2:27**
